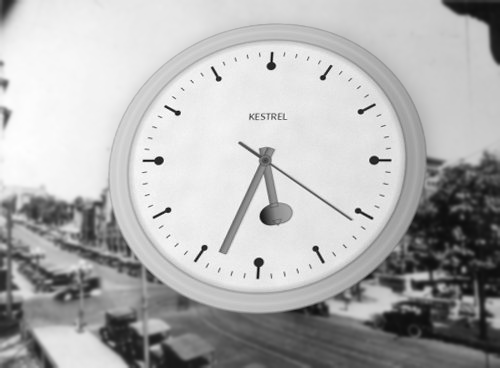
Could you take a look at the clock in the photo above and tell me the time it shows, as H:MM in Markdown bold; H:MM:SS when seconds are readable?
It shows **5:33:21**
